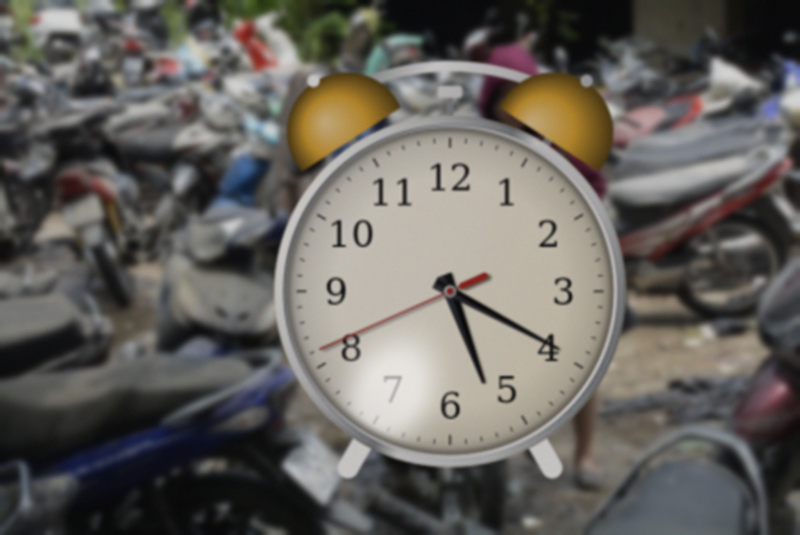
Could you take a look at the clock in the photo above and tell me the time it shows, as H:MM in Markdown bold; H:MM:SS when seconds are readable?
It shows **5:19:41**
